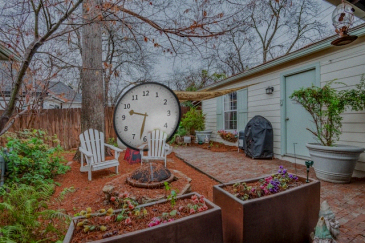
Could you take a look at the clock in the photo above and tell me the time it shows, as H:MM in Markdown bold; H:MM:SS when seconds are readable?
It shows **9:32**
